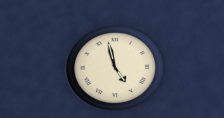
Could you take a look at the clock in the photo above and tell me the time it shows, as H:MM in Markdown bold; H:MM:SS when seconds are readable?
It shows **4:58**
